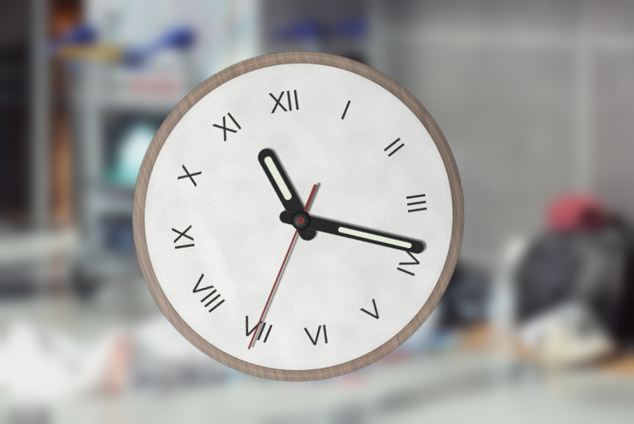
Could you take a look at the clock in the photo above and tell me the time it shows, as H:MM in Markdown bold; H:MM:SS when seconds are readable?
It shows **11:18:35**
